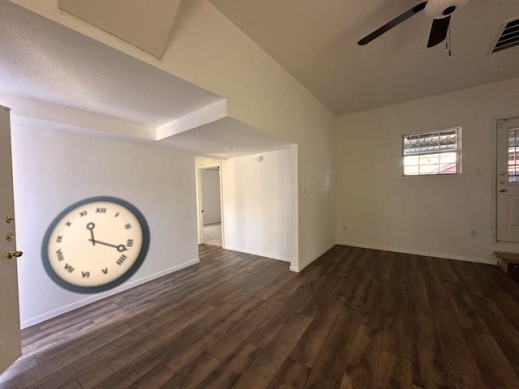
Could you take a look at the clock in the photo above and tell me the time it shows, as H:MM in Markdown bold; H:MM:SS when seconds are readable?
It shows **11:17**
